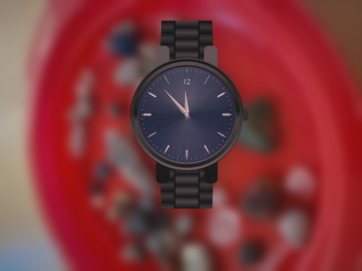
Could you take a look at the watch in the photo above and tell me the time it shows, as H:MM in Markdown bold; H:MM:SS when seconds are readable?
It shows **11:53**
